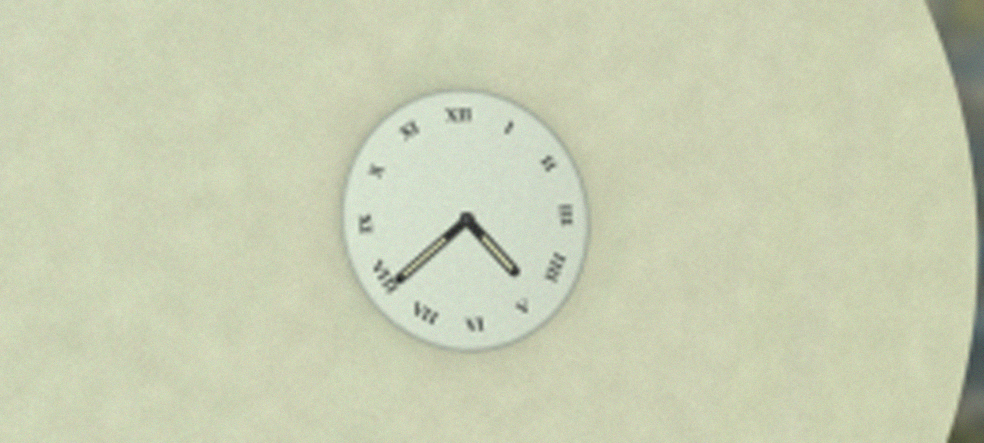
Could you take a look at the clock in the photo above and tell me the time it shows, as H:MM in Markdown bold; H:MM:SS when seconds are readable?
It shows **4:39**
